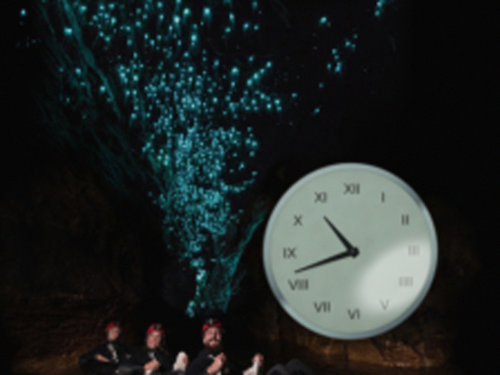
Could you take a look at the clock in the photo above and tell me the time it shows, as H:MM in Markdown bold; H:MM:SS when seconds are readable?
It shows **10:42**
